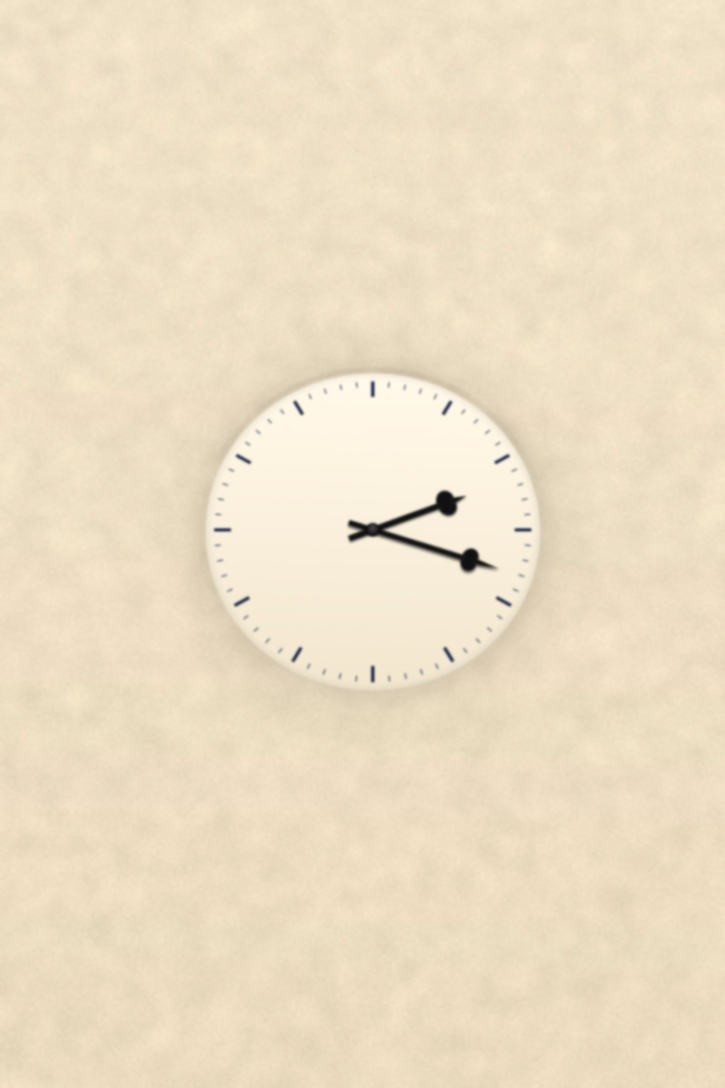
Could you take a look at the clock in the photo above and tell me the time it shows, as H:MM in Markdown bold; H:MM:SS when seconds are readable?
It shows **2:18**
